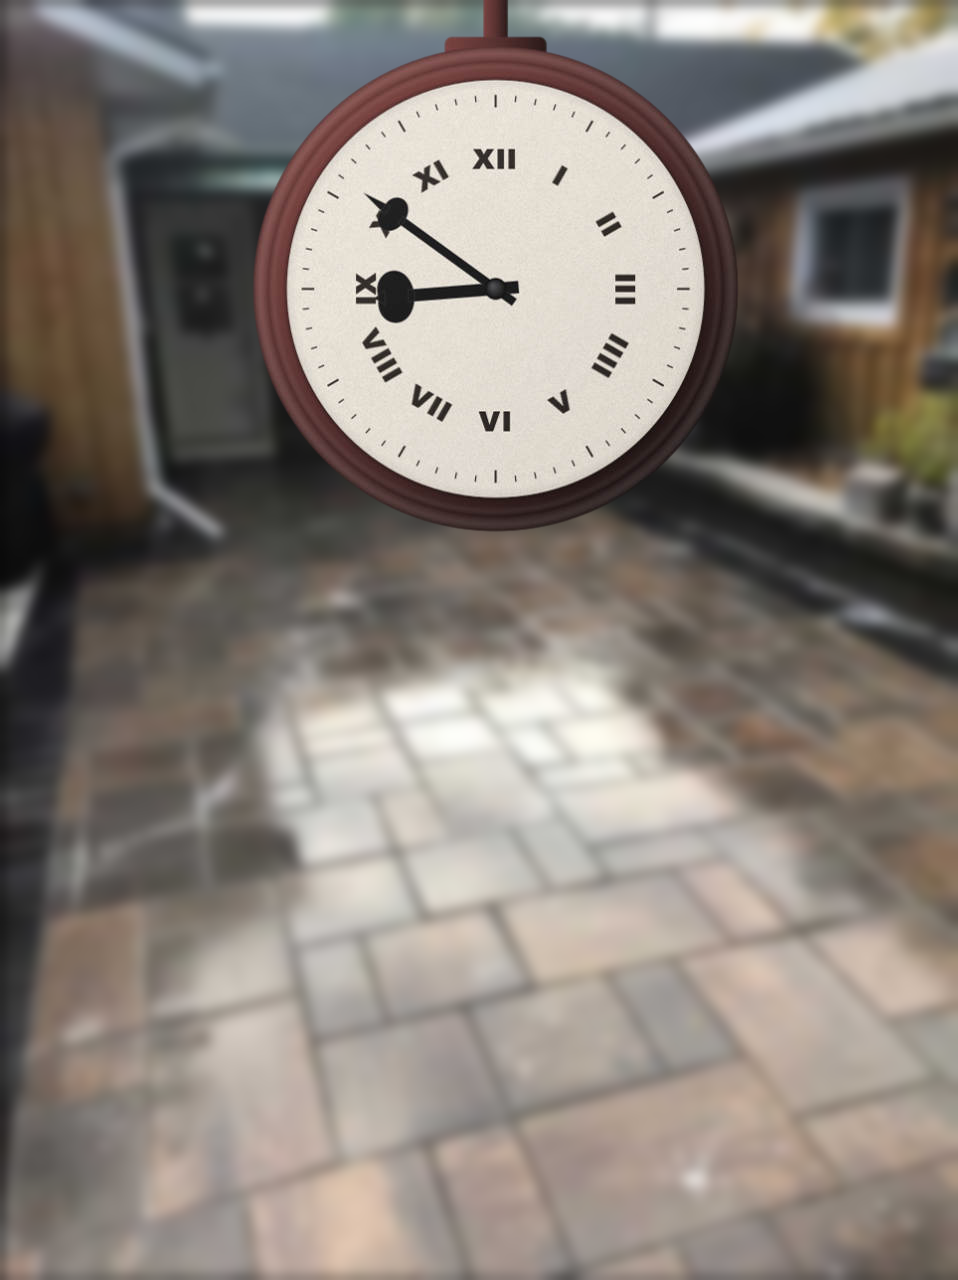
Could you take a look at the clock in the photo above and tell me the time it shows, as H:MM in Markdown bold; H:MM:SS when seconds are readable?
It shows **8:51**
